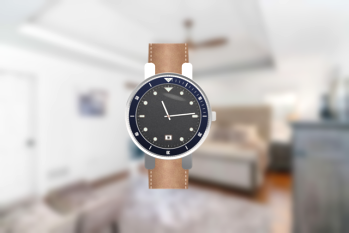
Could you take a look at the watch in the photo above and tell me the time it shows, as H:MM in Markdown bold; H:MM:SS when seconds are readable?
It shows **11:14**
